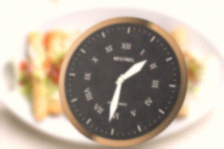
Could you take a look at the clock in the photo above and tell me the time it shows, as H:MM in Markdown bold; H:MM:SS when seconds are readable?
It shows **1:31**
